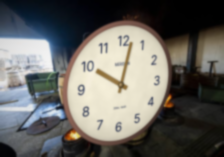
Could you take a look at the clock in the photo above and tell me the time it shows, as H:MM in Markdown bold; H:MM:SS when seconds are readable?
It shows **10:02**
